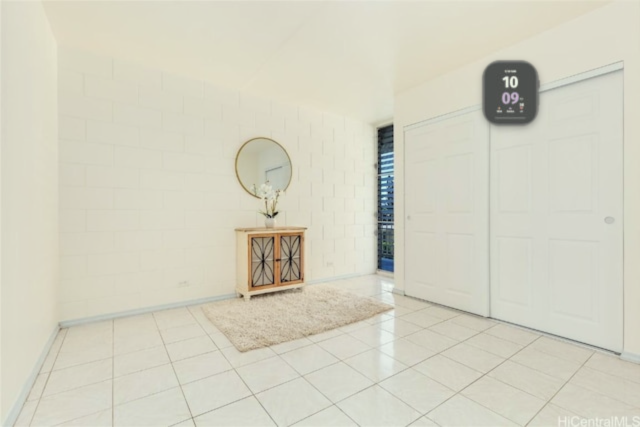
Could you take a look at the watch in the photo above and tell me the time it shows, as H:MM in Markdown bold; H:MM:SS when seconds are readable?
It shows **10:09**
